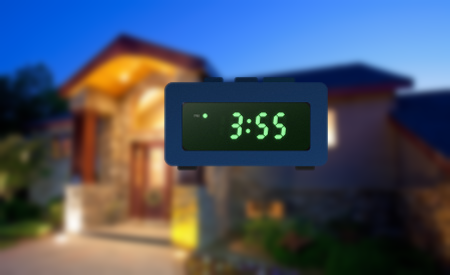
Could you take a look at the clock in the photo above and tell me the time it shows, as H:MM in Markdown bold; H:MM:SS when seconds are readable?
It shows **3:55**
